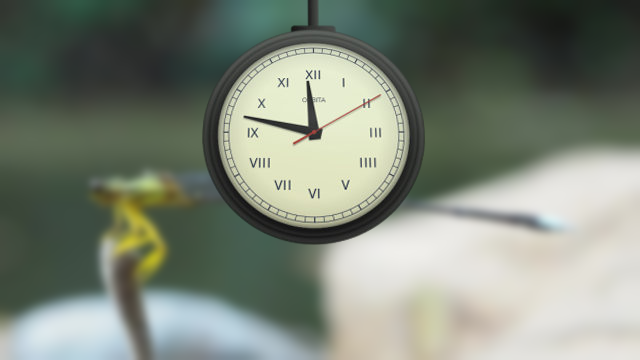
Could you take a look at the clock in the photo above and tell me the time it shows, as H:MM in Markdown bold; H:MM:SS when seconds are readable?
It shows **11:47:10**
